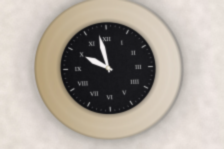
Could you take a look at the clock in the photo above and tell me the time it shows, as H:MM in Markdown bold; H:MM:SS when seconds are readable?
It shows **9:58**
